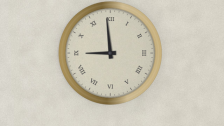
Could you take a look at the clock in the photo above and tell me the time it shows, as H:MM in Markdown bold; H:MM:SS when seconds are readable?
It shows **8:59**
